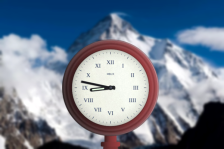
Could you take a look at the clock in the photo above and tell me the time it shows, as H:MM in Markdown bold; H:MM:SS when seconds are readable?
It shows **8:47**
